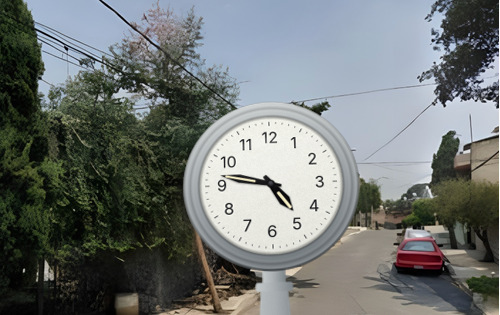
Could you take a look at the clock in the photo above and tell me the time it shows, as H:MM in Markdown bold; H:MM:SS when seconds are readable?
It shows **4:47**
